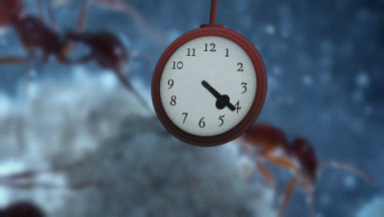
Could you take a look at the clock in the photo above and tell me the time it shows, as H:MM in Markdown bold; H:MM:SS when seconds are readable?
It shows **4:21**
